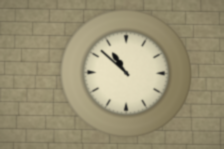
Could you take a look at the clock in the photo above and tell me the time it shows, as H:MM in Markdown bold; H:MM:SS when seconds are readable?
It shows **10:52**
